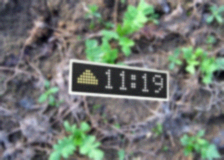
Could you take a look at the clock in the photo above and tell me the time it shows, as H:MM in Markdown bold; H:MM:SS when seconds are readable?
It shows **11:19**
